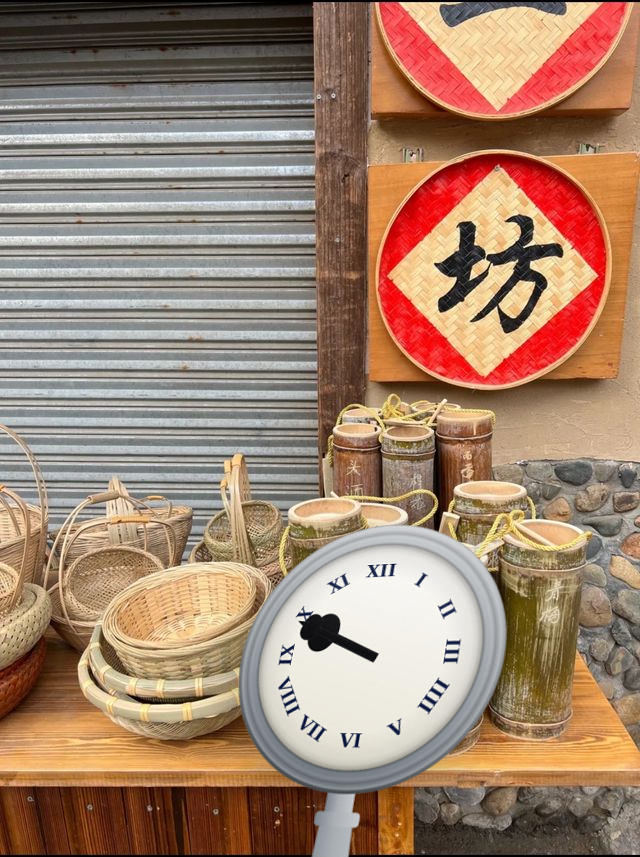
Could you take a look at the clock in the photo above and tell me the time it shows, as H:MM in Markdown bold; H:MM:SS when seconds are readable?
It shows **9:49**
